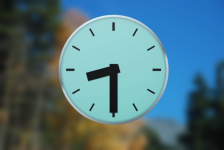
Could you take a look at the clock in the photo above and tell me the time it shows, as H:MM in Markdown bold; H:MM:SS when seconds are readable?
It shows **8:30**
